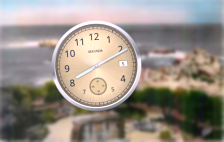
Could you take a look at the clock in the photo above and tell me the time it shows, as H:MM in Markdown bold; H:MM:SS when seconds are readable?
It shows **8:11**
